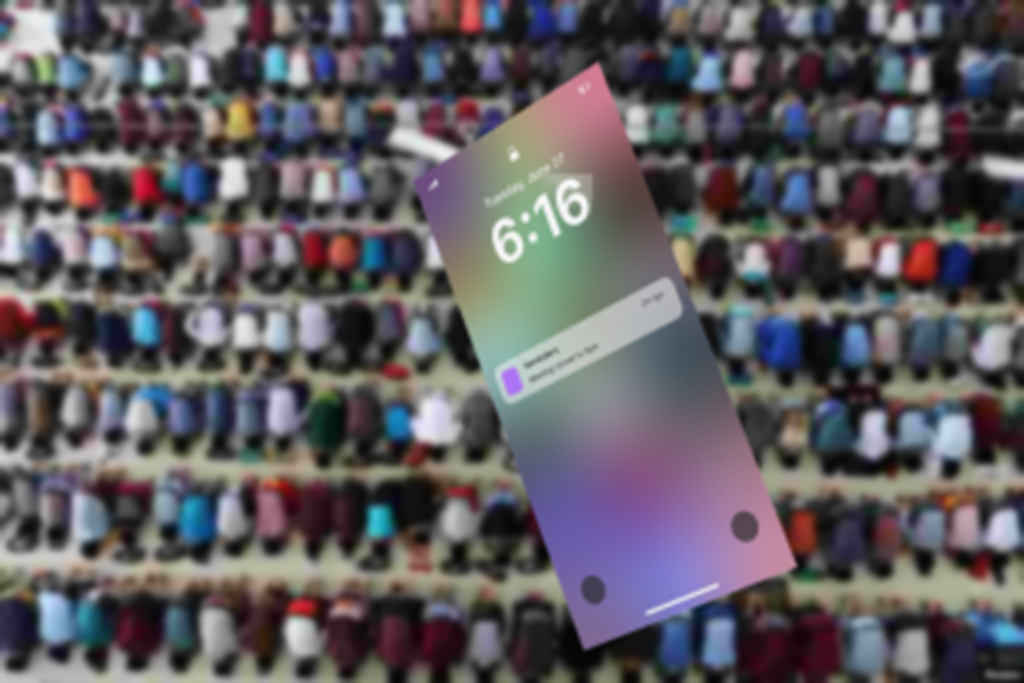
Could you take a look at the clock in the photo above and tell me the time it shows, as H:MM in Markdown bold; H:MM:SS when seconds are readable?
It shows **6:16**
